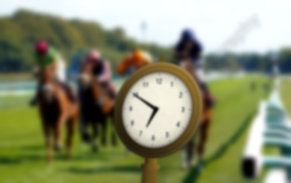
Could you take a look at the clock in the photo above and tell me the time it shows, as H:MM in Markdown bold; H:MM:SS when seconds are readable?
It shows **6:50**
